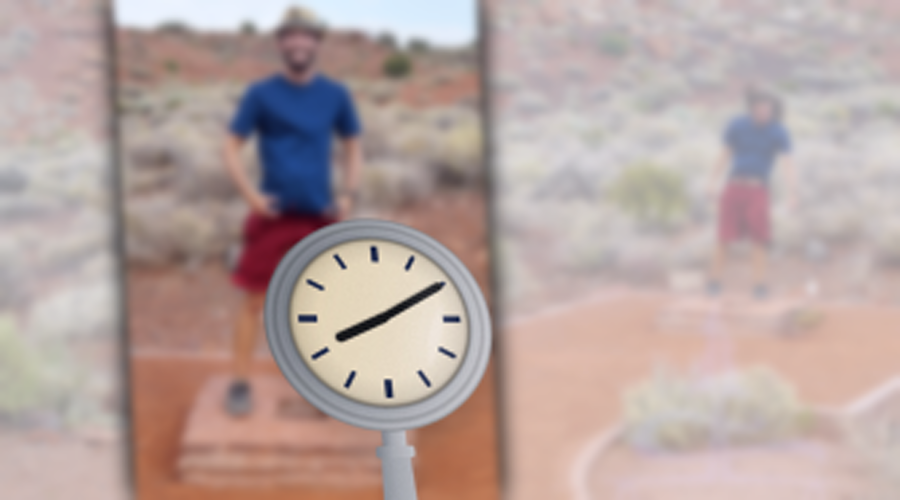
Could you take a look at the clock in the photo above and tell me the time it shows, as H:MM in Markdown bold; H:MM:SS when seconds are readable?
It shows **8:10**
